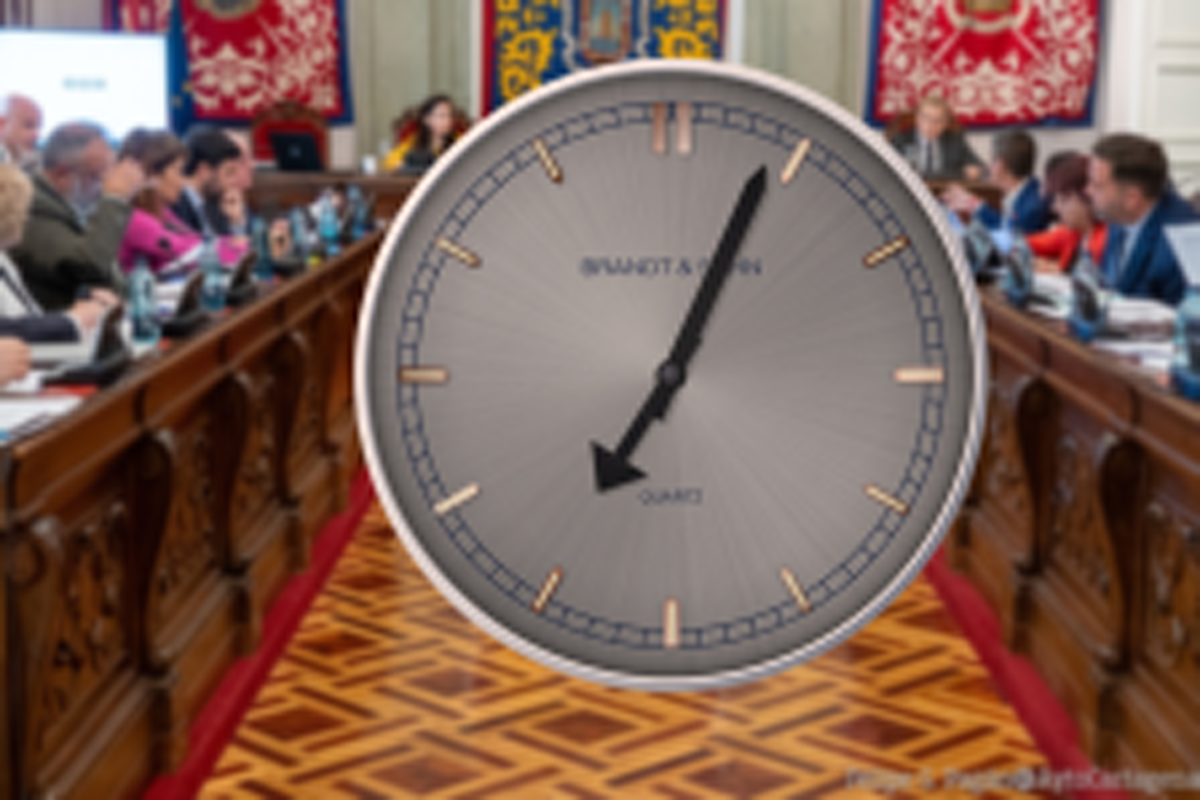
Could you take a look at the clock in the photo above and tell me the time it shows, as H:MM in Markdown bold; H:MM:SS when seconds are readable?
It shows **7:04**
